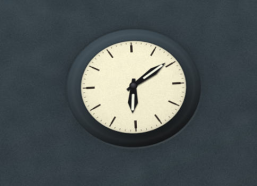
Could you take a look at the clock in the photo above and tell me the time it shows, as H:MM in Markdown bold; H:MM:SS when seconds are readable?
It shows **6:09**
